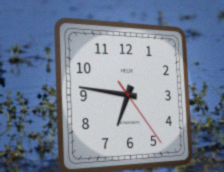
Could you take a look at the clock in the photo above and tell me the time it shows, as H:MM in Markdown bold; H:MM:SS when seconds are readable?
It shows **6:46:24**
